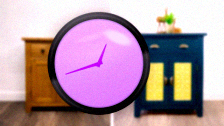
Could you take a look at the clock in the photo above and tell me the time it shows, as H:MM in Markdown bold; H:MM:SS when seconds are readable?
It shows **12:42**
